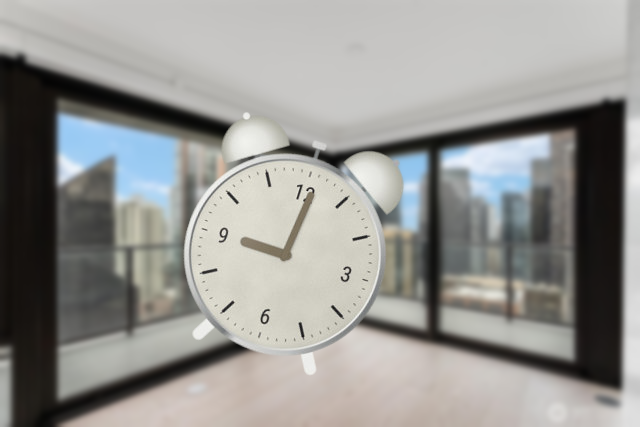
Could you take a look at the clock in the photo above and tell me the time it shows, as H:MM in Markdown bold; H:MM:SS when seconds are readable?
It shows **9:01**
